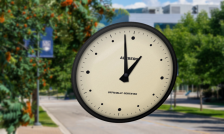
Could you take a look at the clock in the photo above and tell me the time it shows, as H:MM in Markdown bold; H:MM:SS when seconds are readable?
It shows **12:58**
